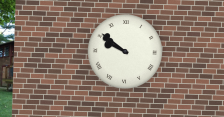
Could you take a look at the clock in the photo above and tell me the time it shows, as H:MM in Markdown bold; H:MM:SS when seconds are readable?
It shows **9:51**
